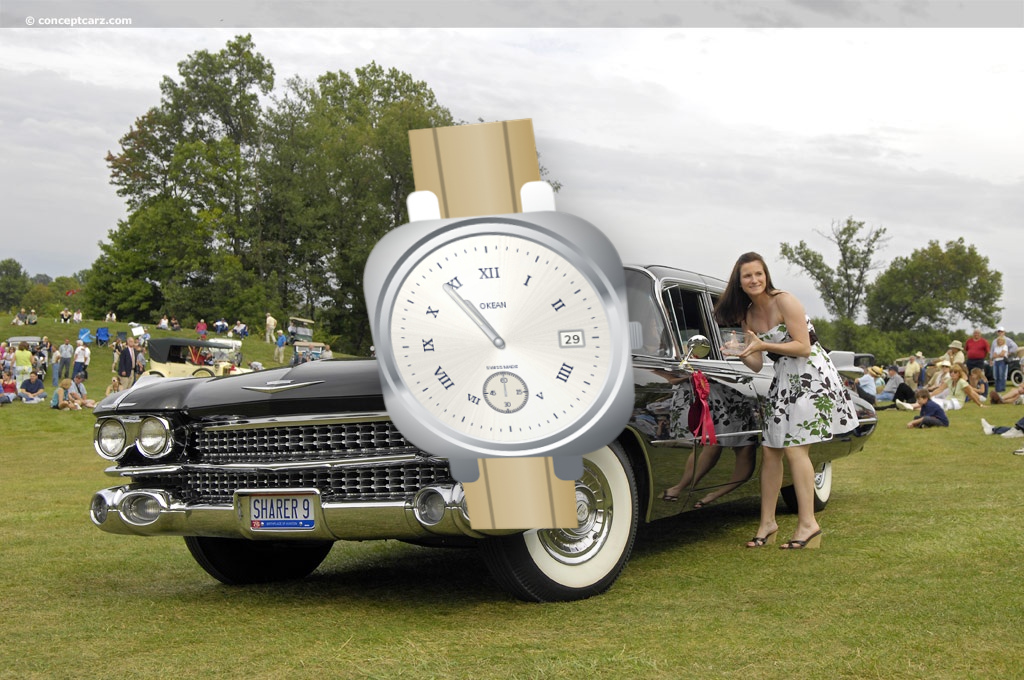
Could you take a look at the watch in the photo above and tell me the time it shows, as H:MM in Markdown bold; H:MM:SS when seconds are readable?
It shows **10:54**
